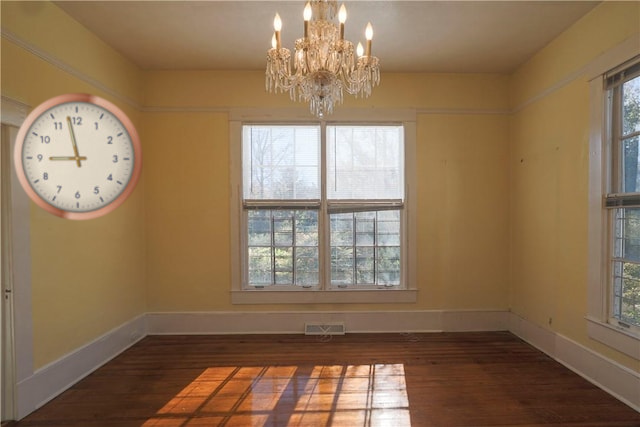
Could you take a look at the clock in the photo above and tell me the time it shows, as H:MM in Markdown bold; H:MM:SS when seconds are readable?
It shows **8:58**
